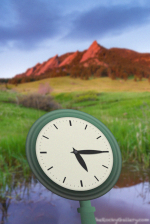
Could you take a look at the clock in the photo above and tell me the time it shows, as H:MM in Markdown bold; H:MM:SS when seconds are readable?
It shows **5:15**
